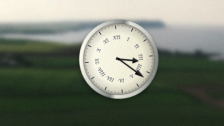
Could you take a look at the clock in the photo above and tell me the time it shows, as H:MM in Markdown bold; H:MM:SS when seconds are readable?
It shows **3:22**
